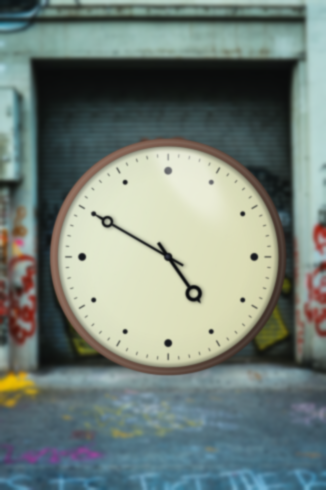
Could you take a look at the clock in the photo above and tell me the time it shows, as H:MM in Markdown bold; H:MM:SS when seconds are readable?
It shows **4:50**
